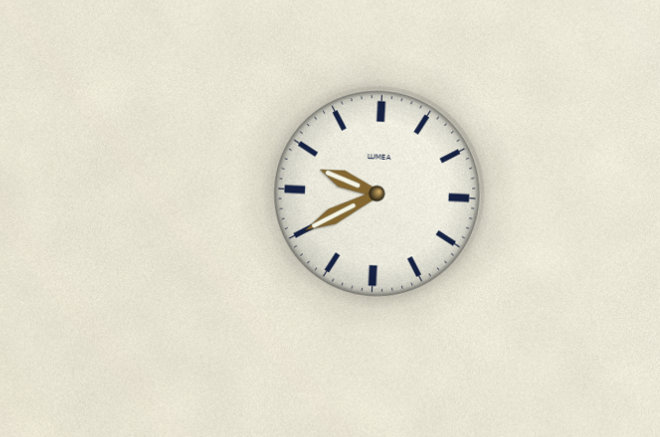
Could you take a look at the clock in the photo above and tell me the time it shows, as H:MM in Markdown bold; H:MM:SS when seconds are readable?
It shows **9:40**
